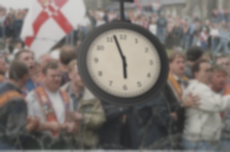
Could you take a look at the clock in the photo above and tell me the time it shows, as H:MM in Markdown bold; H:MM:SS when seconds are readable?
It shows **5:57**
